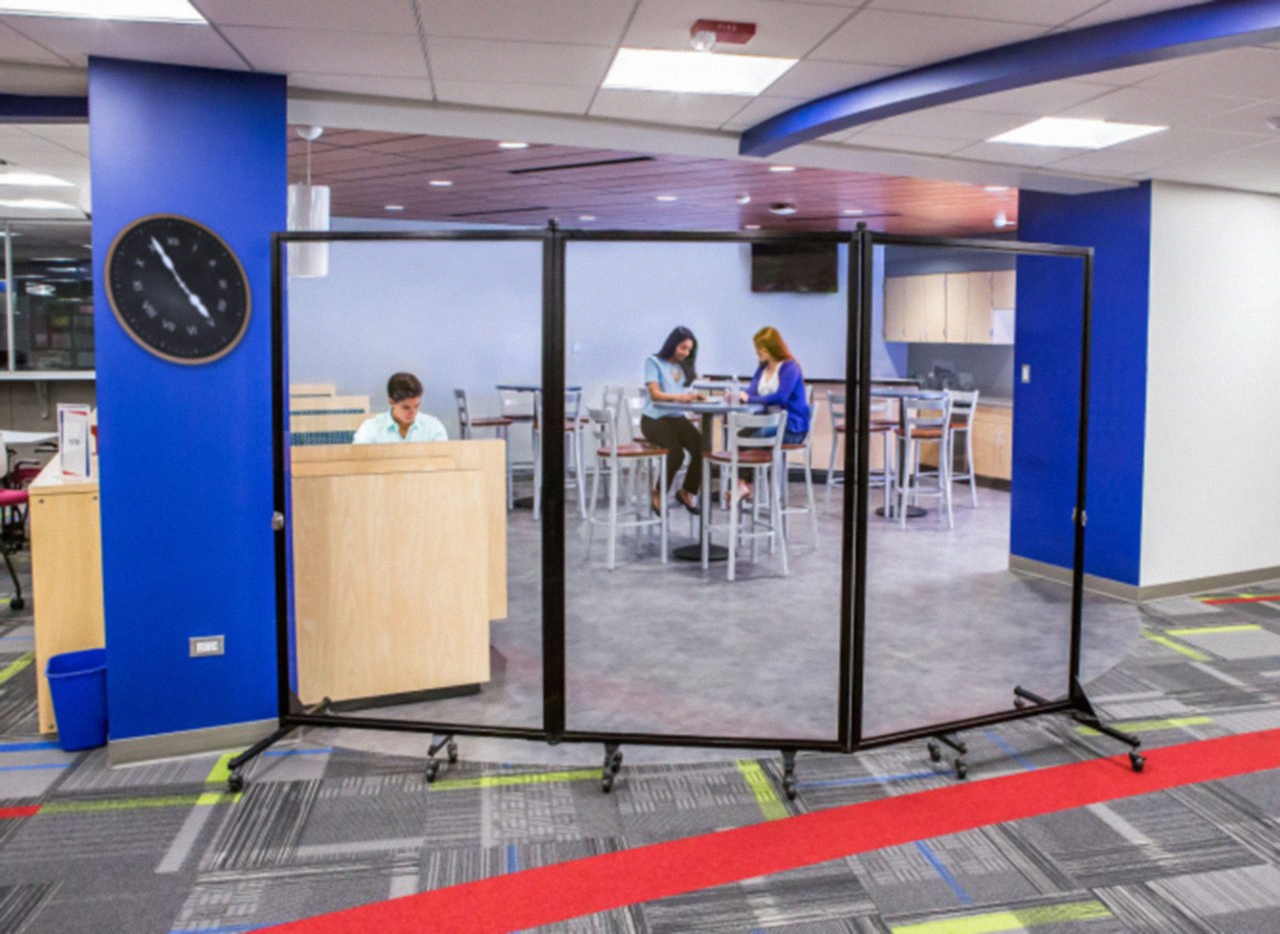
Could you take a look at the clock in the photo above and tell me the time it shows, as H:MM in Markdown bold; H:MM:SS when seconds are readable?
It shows **4:56**
